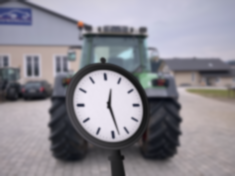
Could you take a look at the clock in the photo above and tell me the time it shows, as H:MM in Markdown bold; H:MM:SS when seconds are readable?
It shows **12:28**
